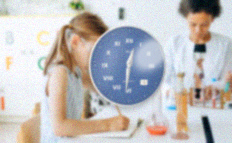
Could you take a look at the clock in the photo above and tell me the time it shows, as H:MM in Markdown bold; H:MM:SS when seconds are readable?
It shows **12:31**
